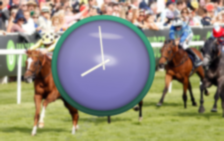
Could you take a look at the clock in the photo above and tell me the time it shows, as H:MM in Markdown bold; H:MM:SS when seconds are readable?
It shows **7:59**
